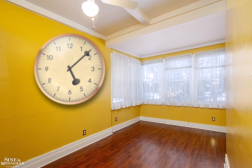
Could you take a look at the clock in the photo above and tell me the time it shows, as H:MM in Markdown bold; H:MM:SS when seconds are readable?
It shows **5:08**
